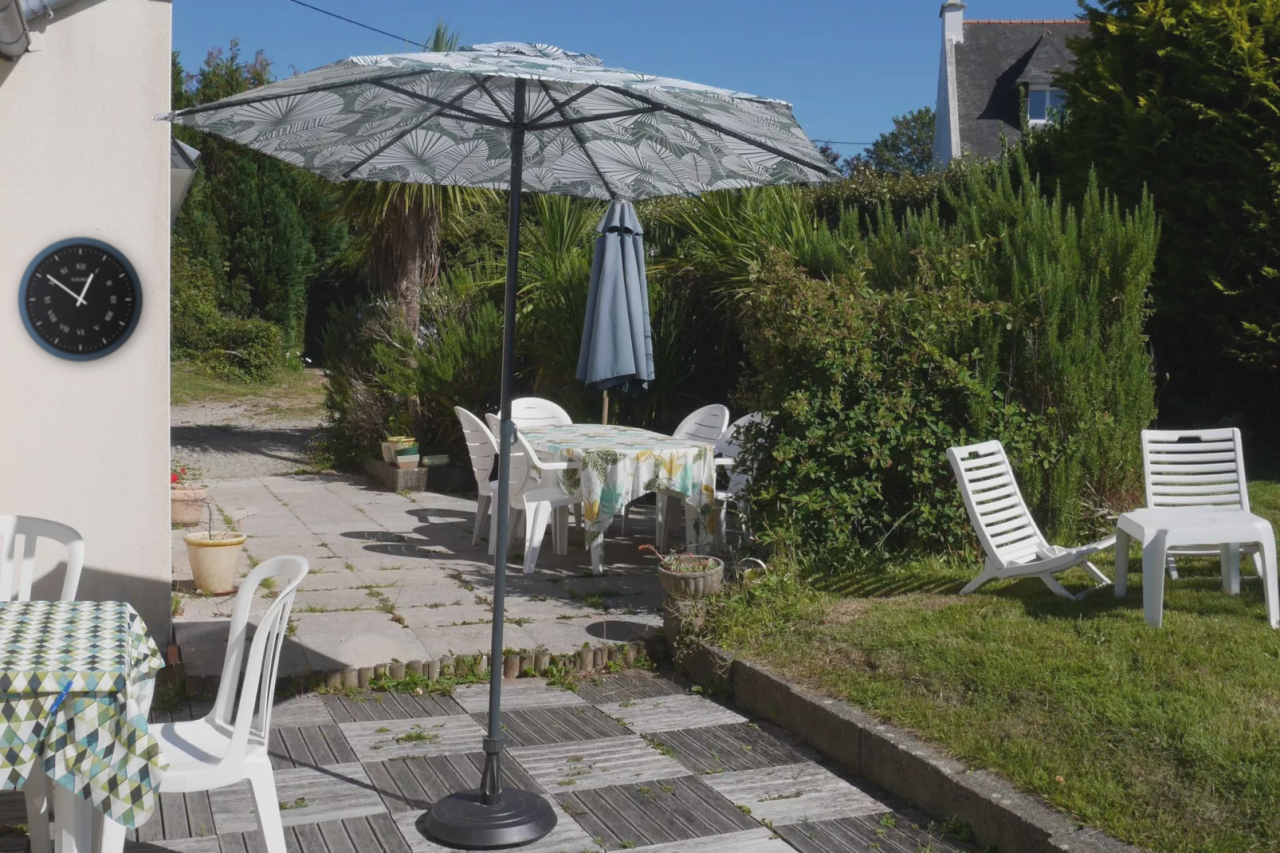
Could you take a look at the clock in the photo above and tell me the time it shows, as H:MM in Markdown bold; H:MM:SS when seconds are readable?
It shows **12:51**
